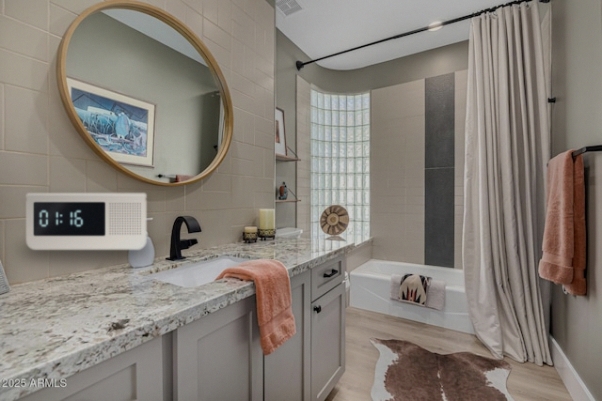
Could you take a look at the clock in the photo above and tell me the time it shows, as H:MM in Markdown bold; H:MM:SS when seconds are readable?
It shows **1:16**
